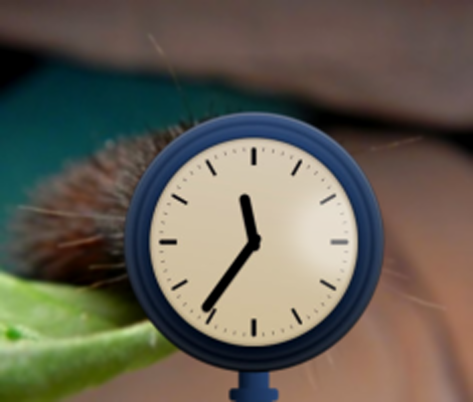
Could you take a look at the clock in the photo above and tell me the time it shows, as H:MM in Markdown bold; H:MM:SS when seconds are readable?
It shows **11:36**
